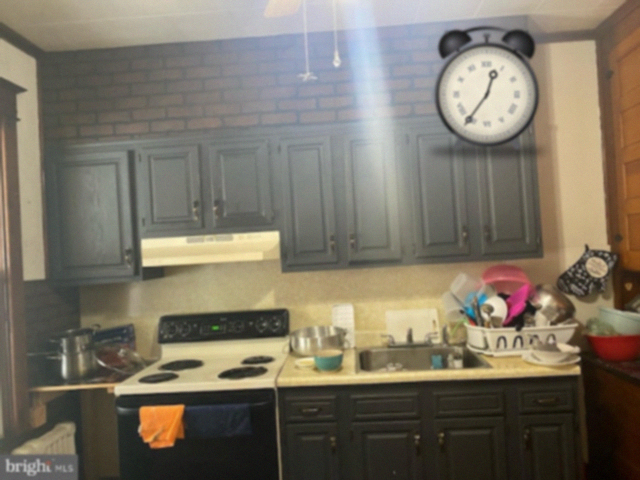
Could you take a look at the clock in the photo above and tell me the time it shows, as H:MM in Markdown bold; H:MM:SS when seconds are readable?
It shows **12:36**
